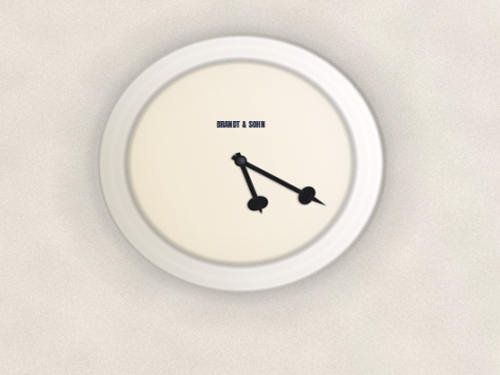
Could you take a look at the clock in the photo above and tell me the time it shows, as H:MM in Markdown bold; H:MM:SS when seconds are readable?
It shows **5:20**
